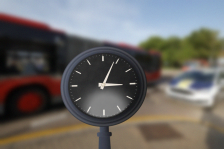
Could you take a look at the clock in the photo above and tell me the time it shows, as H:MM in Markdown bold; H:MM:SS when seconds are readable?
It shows **3:04**
